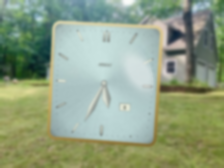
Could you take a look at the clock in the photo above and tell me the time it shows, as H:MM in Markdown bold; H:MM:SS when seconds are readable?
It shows **5:34**
